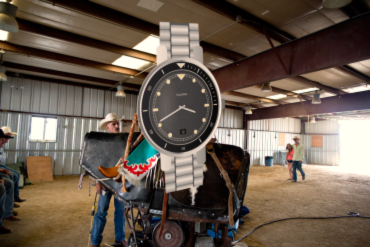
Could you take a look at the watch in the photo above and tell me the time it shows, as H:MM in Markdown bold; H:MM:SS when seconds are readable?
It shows **3:41**
